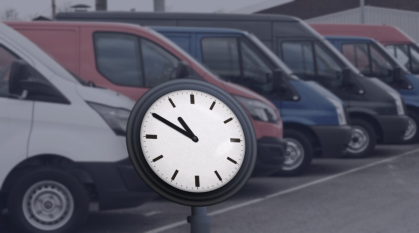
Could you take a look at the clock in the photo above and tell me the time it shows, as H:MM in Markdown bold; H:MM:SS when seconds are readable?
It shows **10:50**
